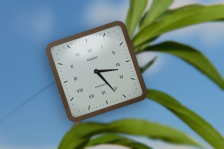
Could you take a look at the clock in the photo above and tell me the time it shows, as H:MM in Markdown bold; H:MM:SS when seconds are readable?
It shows **3:26**
